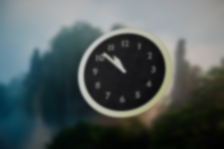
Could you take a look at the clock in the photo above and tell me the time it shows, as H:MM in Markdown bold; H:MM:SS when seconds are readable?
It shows **10:52**
